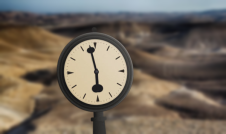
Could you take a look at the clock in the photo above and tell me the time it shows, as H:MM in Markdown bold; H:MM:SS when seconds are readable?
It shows **5:58**
